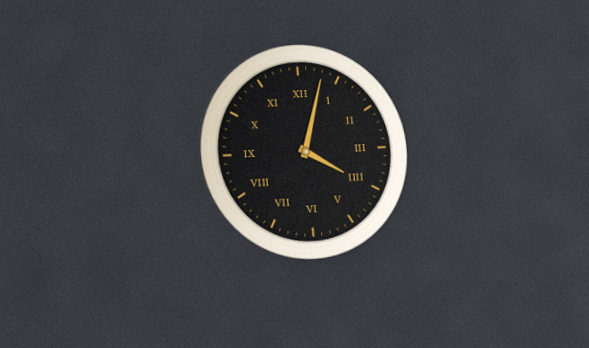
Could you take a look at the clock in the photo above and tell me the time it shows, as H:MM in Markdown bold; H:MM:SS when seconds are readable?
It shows **4:03**
